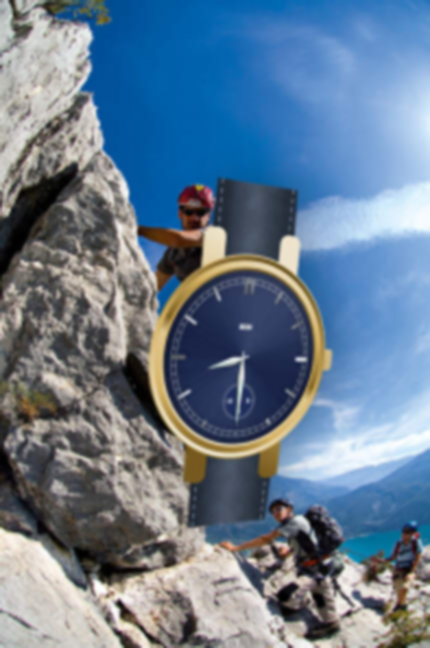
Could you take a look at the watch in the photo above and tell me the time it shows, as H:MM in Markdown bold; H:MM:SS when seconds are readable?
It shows **8:30**
